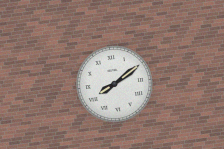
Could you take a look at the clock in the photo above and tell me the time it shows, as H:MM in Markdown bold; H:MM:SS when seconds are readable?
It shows **8:10**
